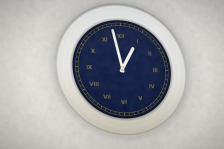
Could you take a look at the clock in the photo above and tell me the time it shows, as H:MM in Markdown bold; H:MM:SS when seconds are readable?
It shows **12:58**
